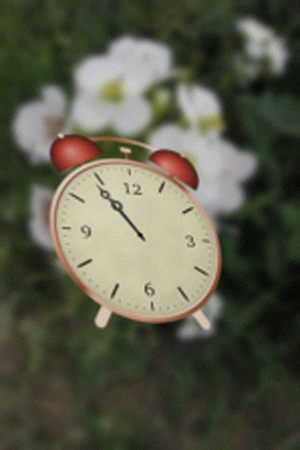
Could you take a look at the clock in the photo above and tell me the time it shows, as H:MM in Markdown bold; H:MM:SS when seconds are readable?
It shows **10:54**
